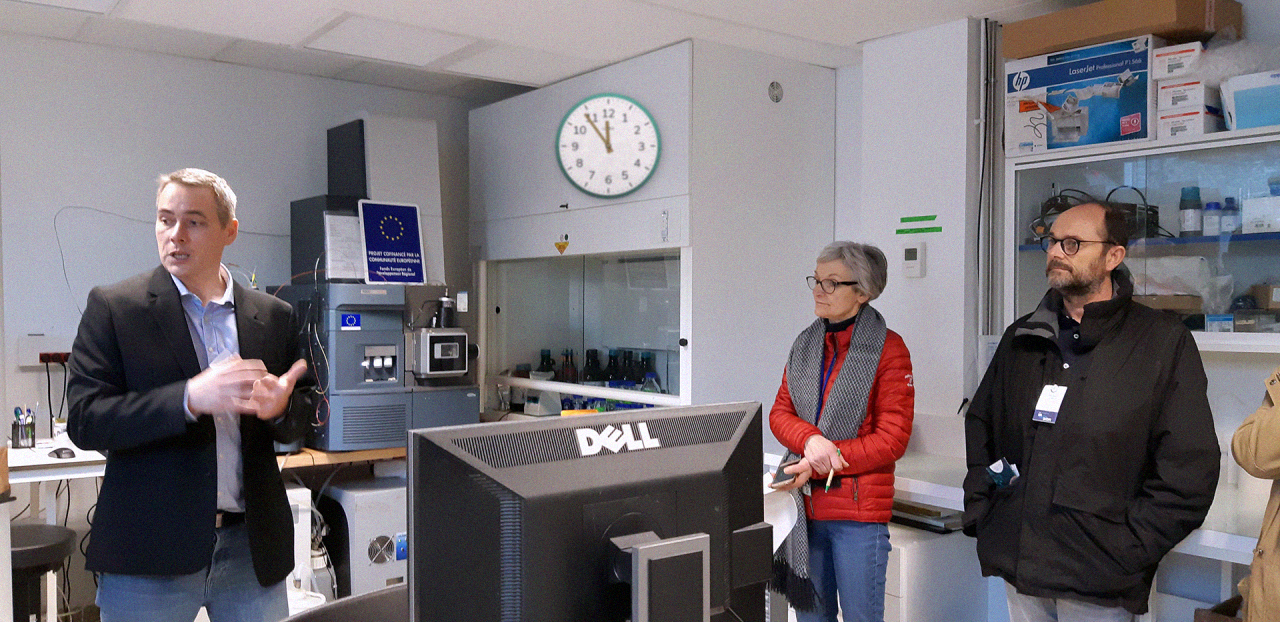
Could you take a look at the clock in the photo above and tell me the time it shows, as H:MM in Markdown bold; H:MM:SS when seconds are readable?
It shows **11:54**
